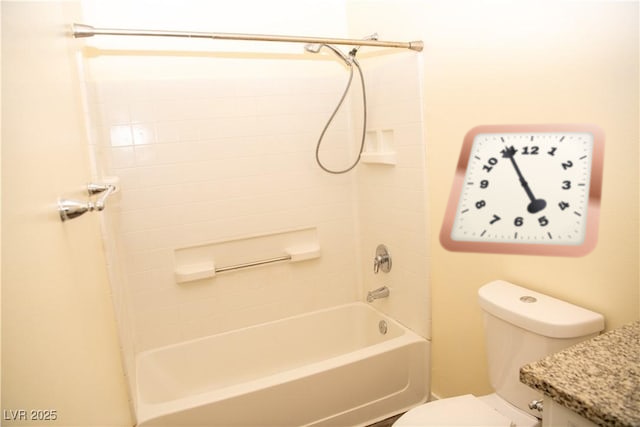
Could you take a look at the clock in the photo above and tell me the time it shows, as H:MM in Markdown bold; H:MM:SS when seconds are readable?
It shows **4:55**
